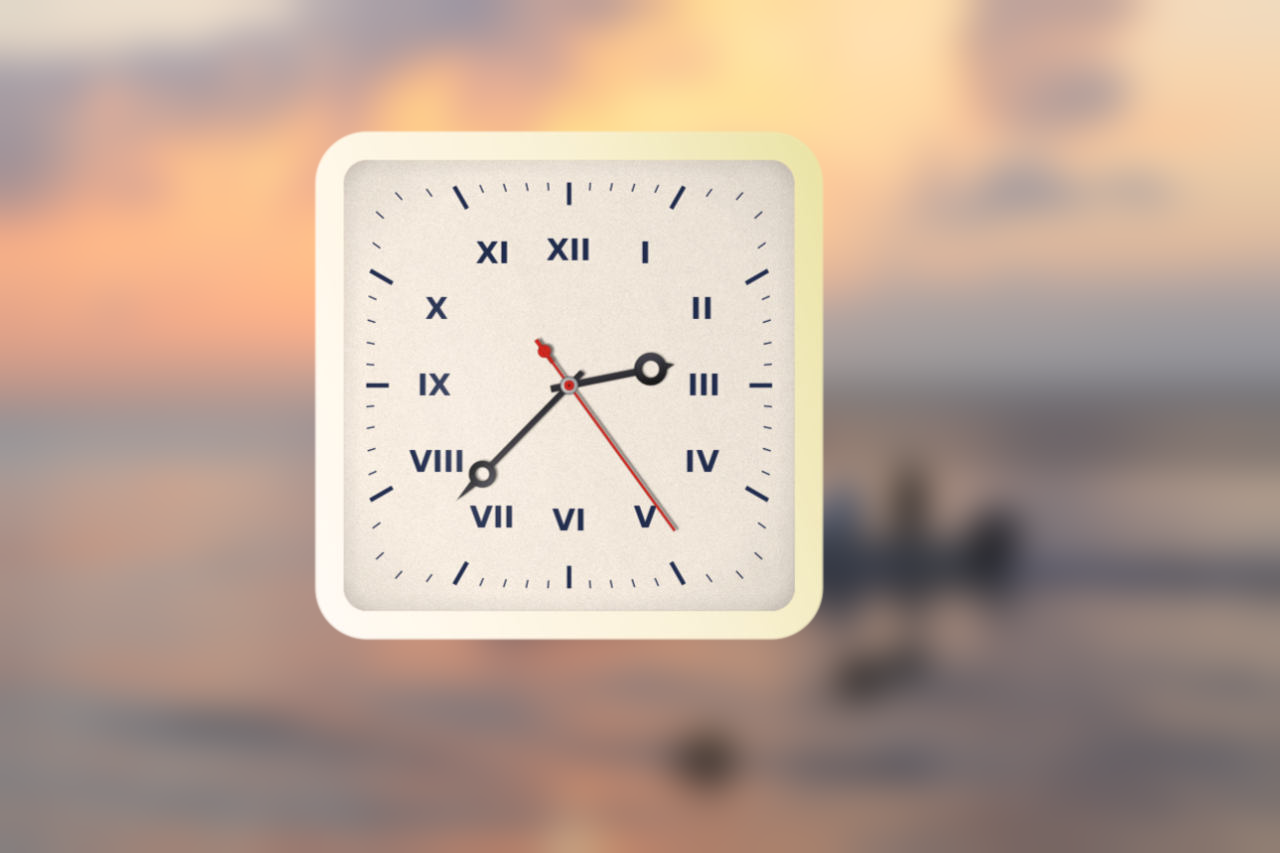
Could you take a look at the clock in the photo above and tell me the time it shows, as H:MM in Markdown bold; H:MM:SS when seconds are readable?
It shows **2:37:24**
